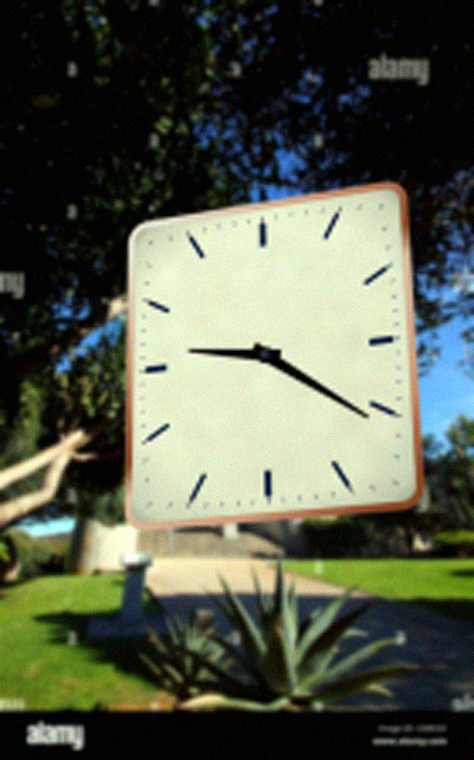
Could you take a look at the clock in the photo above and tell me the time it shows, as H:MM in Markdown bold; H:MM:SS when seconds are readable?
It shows **9:21**
